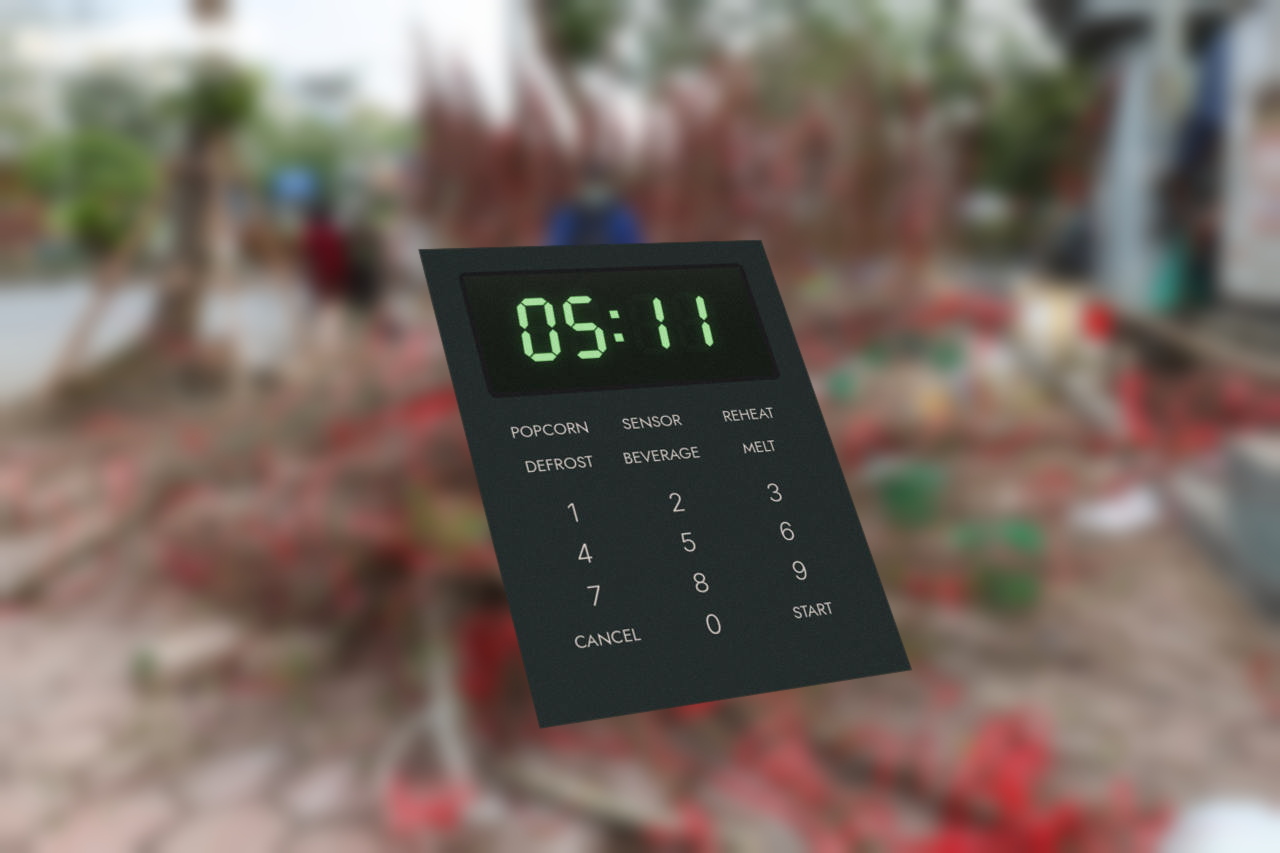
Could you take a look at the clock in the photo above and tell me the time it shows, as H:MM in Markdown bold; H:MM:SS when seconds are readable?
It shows **5:11**
